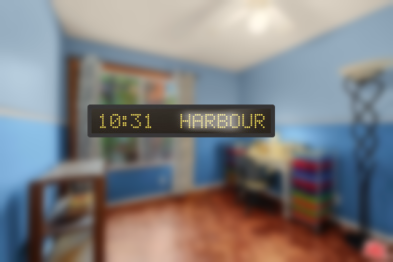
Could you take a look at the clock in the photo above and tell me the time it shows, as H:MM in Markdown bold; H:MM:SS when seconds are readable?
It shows **10:31**
